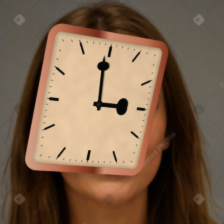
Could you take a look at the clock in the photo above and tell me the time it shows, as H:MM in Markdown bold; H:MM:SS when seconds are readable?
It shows **2:59**
